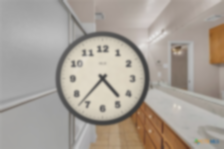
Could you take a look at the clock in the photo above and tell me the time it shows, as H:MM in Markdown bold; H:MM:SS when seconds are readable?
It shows **4:37**
